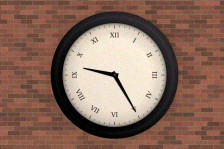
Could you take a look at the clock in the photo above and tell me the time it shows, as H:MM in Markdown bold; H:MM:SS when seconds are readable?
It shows **9:25**
